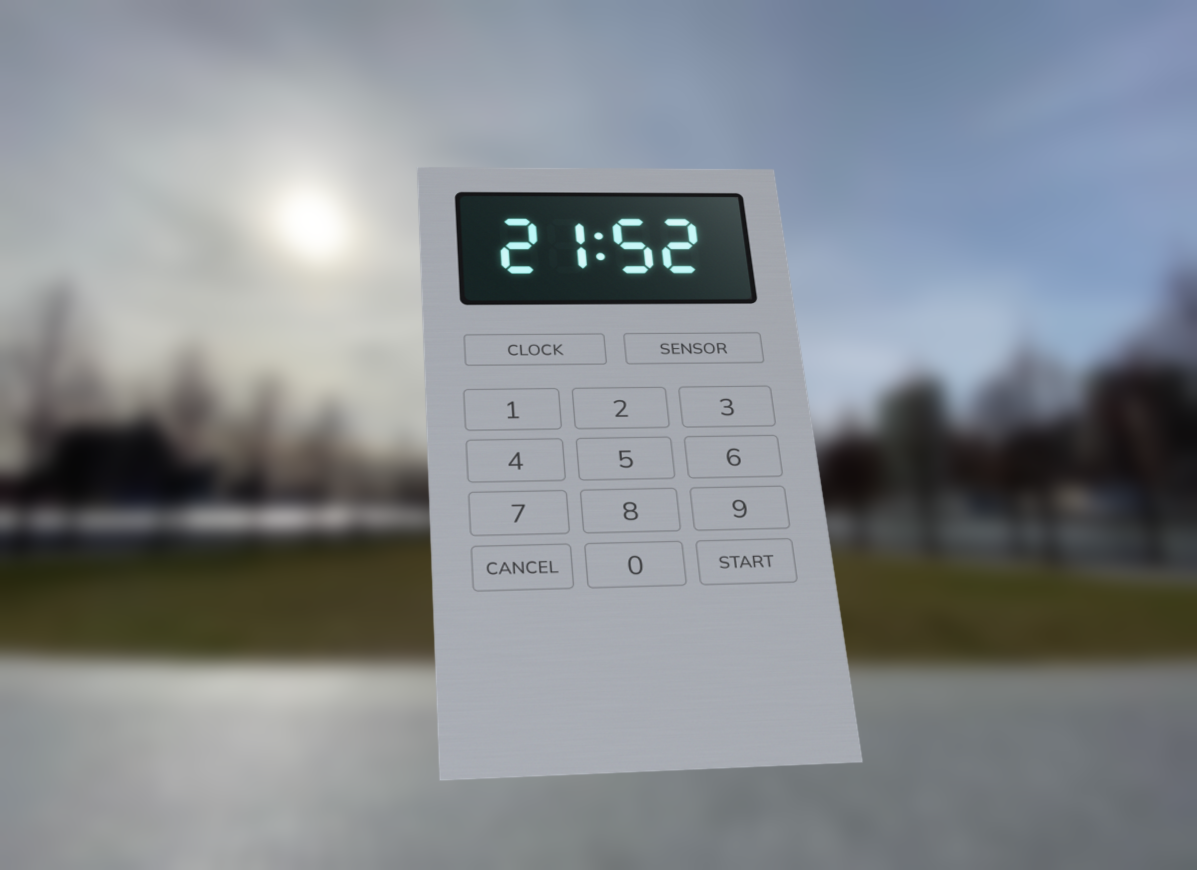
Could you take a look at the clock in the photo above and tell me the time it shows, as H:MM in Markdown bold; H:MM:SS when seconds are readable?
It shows **21:52**
